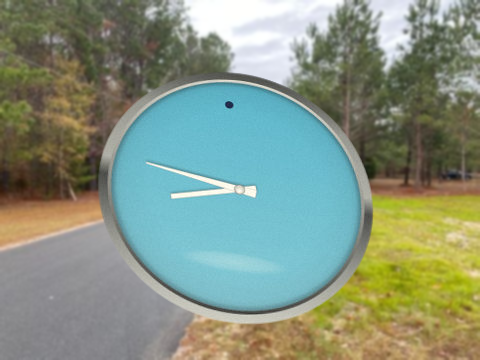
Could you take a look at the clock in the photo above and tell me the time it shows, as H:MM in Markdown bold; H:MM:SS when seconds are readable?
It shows **8:48**
